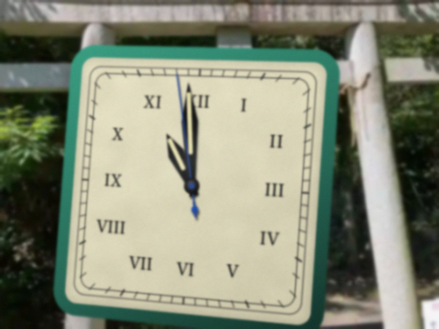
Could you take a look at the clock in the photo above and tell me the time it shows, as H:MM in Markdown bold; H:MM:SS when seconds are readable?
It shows **10:58:58**
